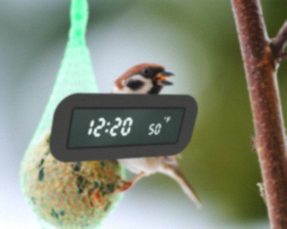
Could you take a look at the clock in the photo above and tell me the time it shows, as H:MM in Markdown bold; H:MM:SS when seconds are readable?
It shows **12:20**
